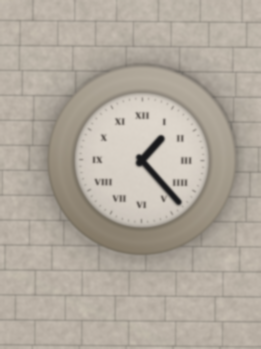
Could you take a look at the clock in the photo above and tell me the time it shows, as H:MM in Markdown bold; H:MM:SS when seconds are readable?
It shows **1:23**
